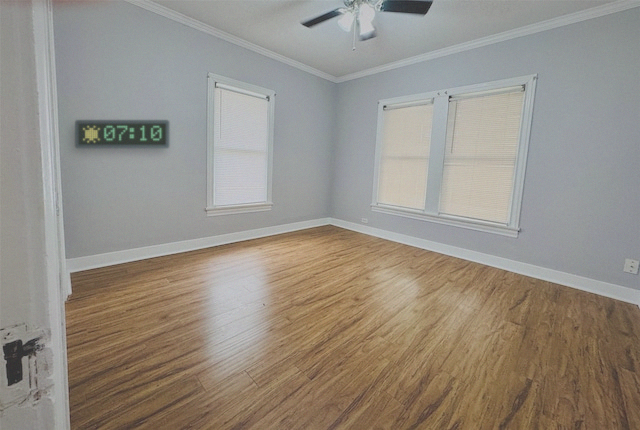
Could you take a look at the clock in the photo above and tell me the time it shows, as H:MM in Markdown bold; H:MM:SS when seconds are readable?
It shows **7:10**
